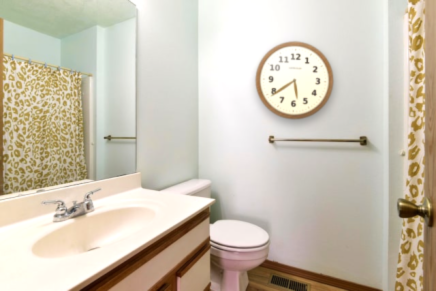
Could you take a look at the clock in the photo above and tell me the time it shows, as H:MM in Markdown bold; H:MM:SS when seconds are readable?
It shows **5:39**
